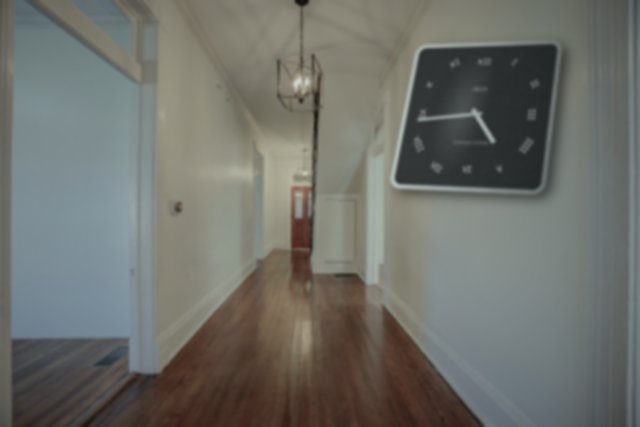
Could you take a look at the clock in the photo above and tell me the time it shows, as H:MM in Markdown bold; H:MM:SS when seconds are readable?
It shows **4:44**
